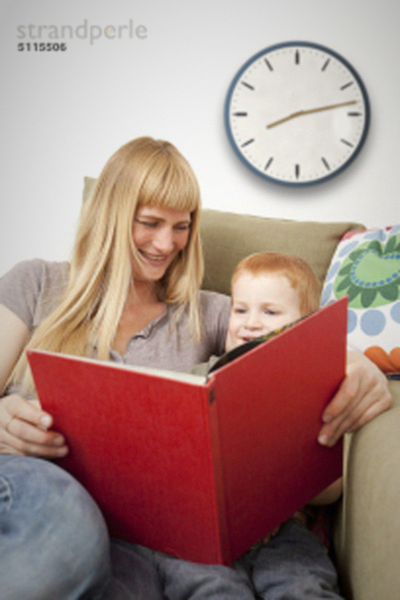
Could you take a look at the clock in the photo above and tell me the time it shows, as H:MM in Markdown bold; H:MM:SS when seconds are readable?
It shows **8:13**
